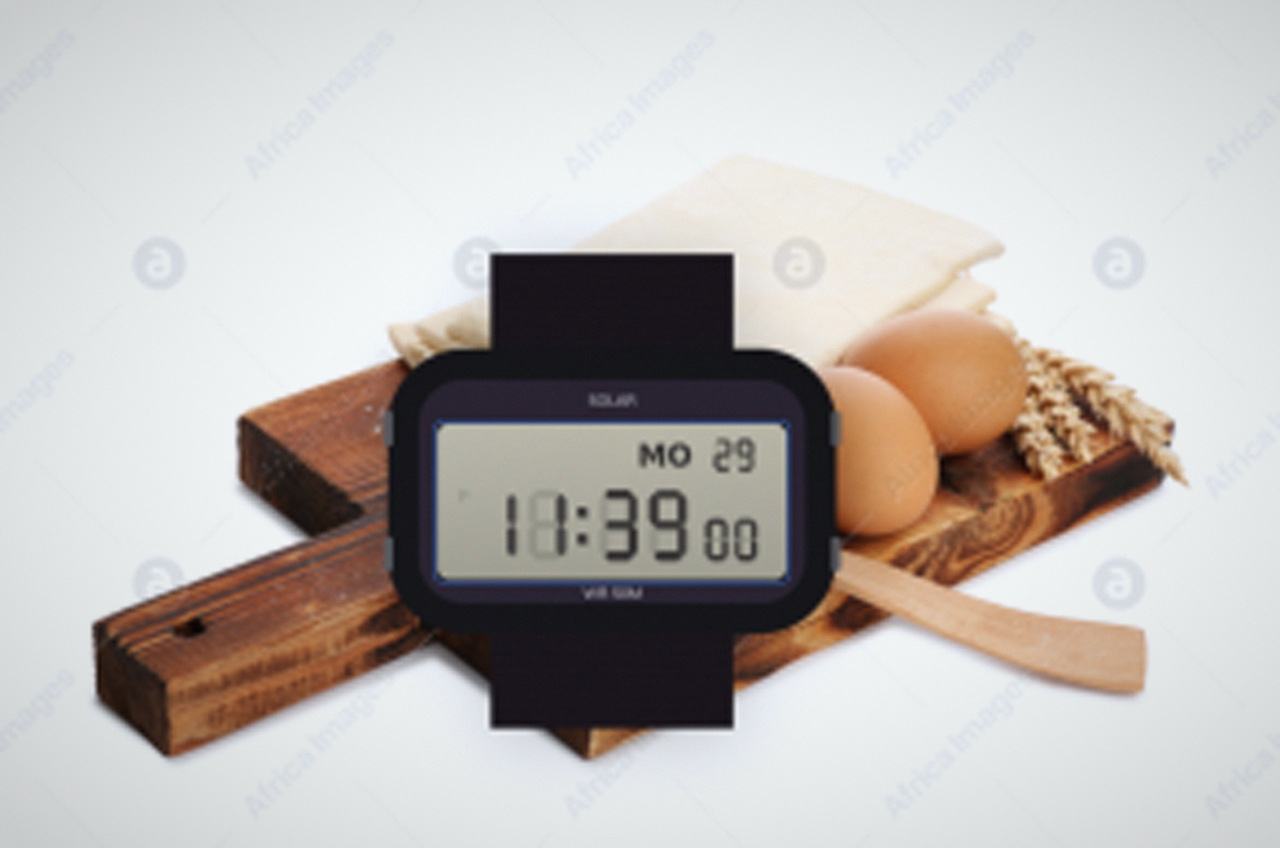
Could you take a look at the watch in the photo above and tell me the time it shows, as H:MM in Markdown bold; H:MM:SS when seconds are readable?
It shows **11:39:00**
